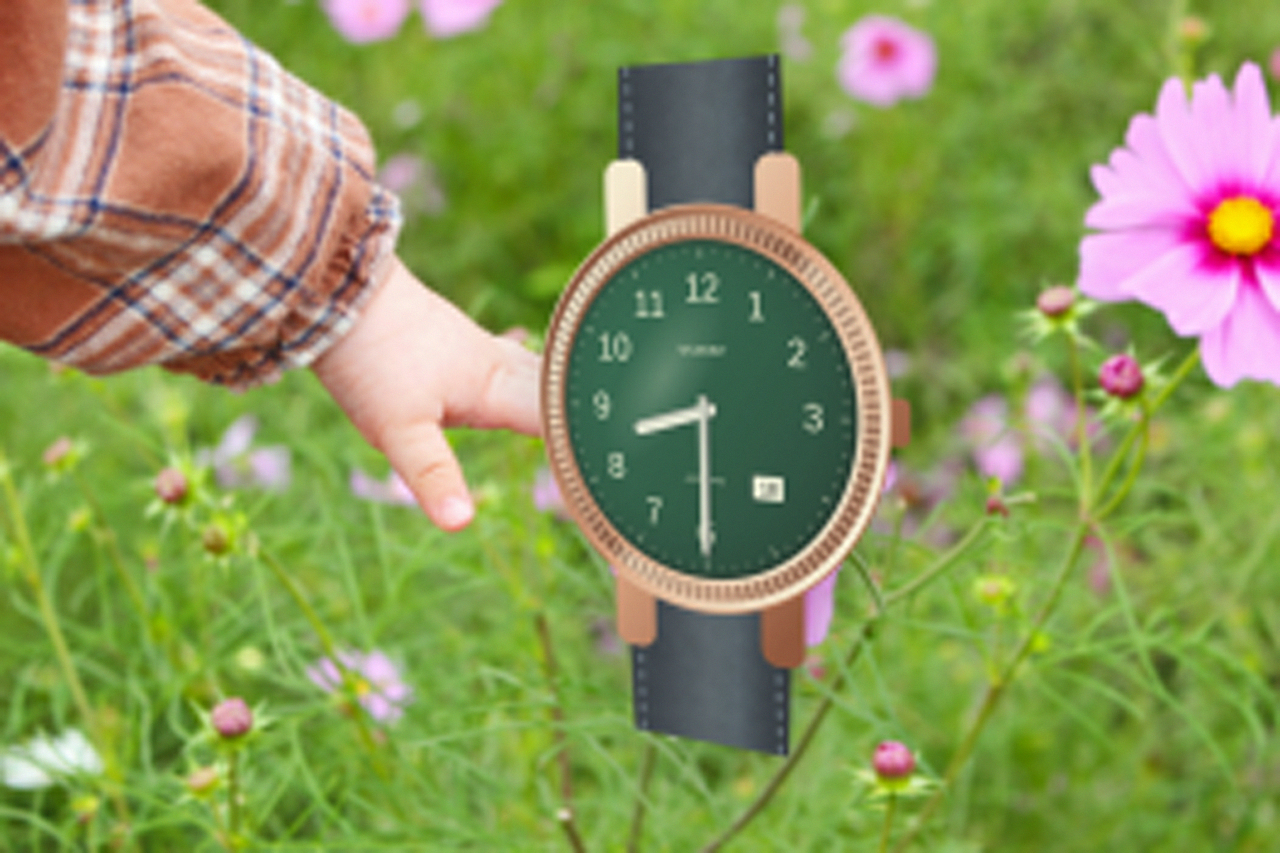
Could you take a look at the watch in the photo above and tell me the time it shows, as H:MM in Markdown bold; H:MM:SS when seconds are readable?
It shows **8:30**
